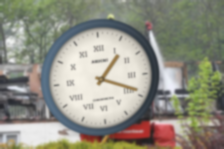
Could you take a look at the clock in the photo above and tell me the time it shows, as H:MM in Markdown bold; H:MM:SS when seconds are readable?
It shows **1:19**
